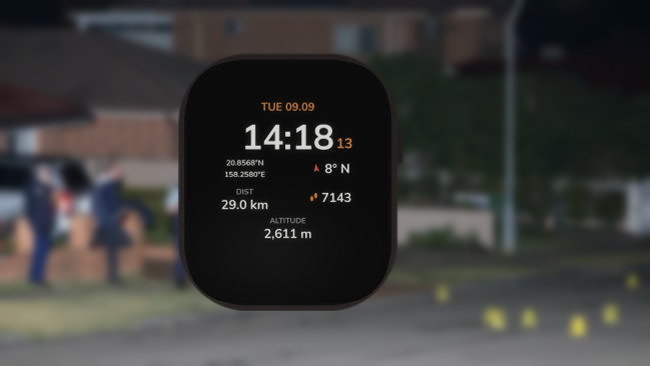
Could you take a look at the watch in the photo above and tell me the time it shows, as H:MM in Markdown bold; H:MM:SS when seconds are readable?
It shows **14:18:13**
